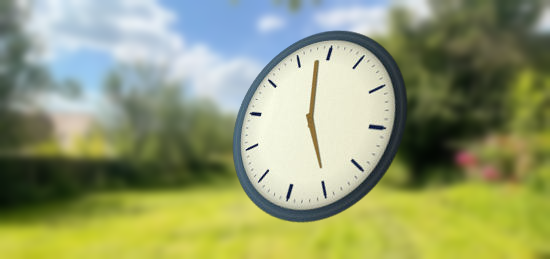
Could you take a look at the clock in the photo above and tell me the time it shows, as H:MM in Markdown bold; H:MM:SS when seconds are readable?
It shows **4:58**
